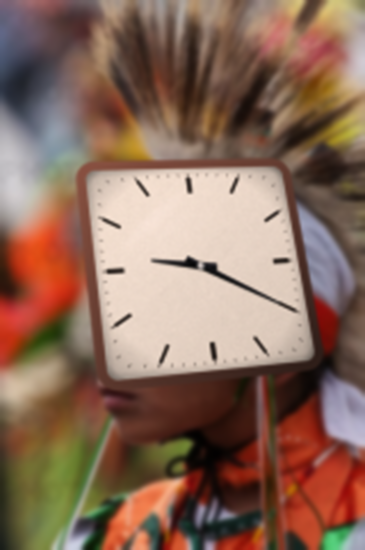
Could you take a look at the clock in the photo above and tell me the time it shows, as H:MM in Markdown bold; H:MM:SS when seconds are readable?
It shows **9:20**
